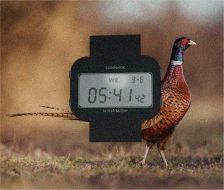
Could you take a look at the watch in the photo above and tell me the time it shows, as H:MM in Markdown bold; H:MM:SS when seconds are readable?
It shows **5:41:42**
